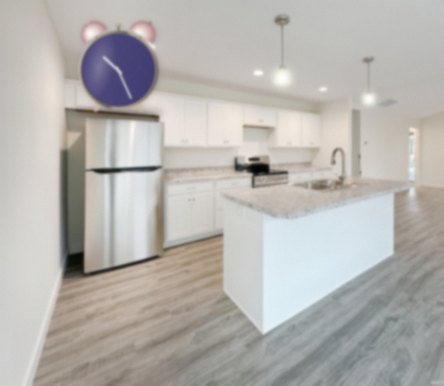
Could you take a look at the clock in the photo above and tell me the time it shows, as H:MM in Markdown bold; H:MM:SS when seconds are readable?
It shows **10:26**
